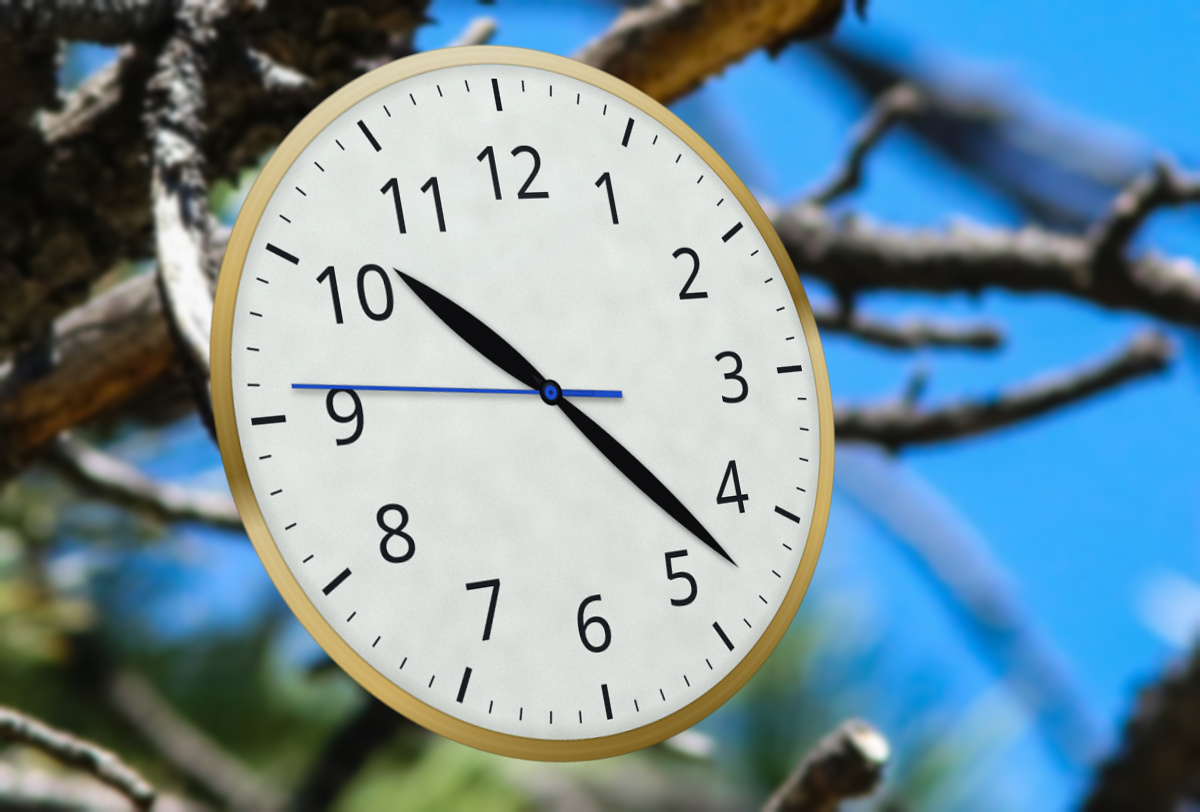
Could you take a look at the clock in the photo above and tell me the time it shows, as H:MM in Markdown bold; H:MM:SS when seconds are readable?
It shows **10:22:46**
